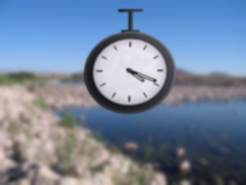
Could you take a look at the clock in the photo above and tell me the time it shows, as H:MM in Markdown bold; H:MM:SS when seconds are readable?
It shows **4:19**
